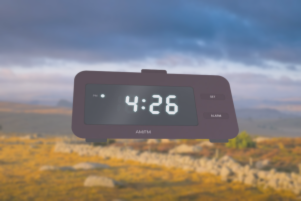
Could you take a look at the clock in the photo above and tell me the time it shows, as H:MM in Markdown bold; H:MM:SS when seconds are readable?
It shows **4:26**
